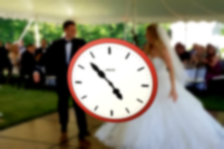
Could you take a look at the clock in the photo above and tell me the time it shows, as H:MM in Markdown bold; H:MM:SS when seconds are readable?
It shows **4:53**
